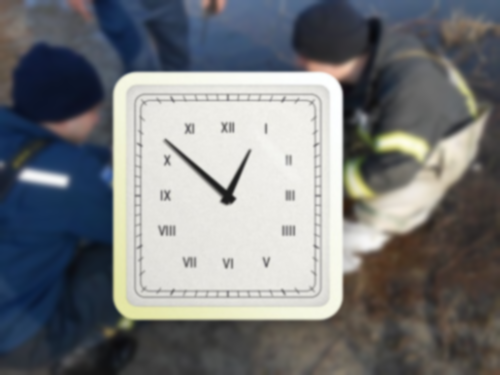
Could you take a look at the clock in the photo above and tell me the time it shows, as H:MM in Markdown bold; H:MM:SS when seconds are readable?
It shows **12:52**
